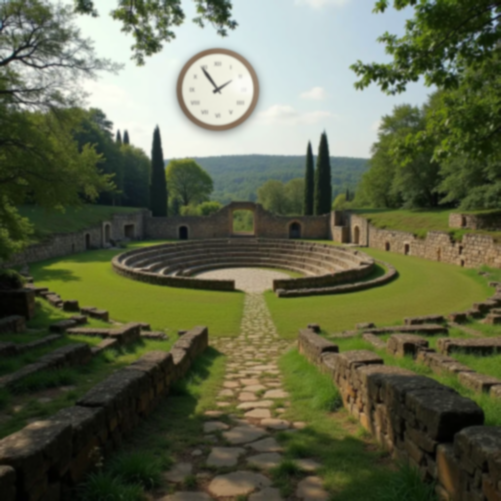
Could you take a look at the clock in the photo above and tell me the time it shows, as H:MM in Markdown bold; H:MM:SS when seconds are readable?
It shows **1:54**
